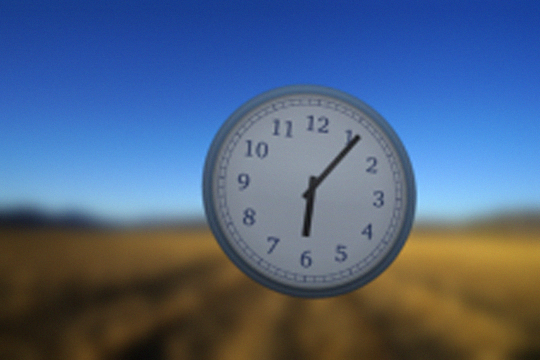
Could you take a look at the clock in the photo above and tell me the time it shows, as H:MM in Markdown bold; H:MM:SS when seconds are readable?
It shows **6:06**
